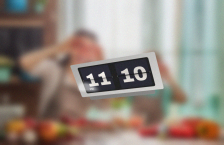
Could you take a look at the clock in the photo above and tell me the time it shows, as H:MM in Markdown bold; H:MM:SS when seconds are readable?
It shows **11:10**
